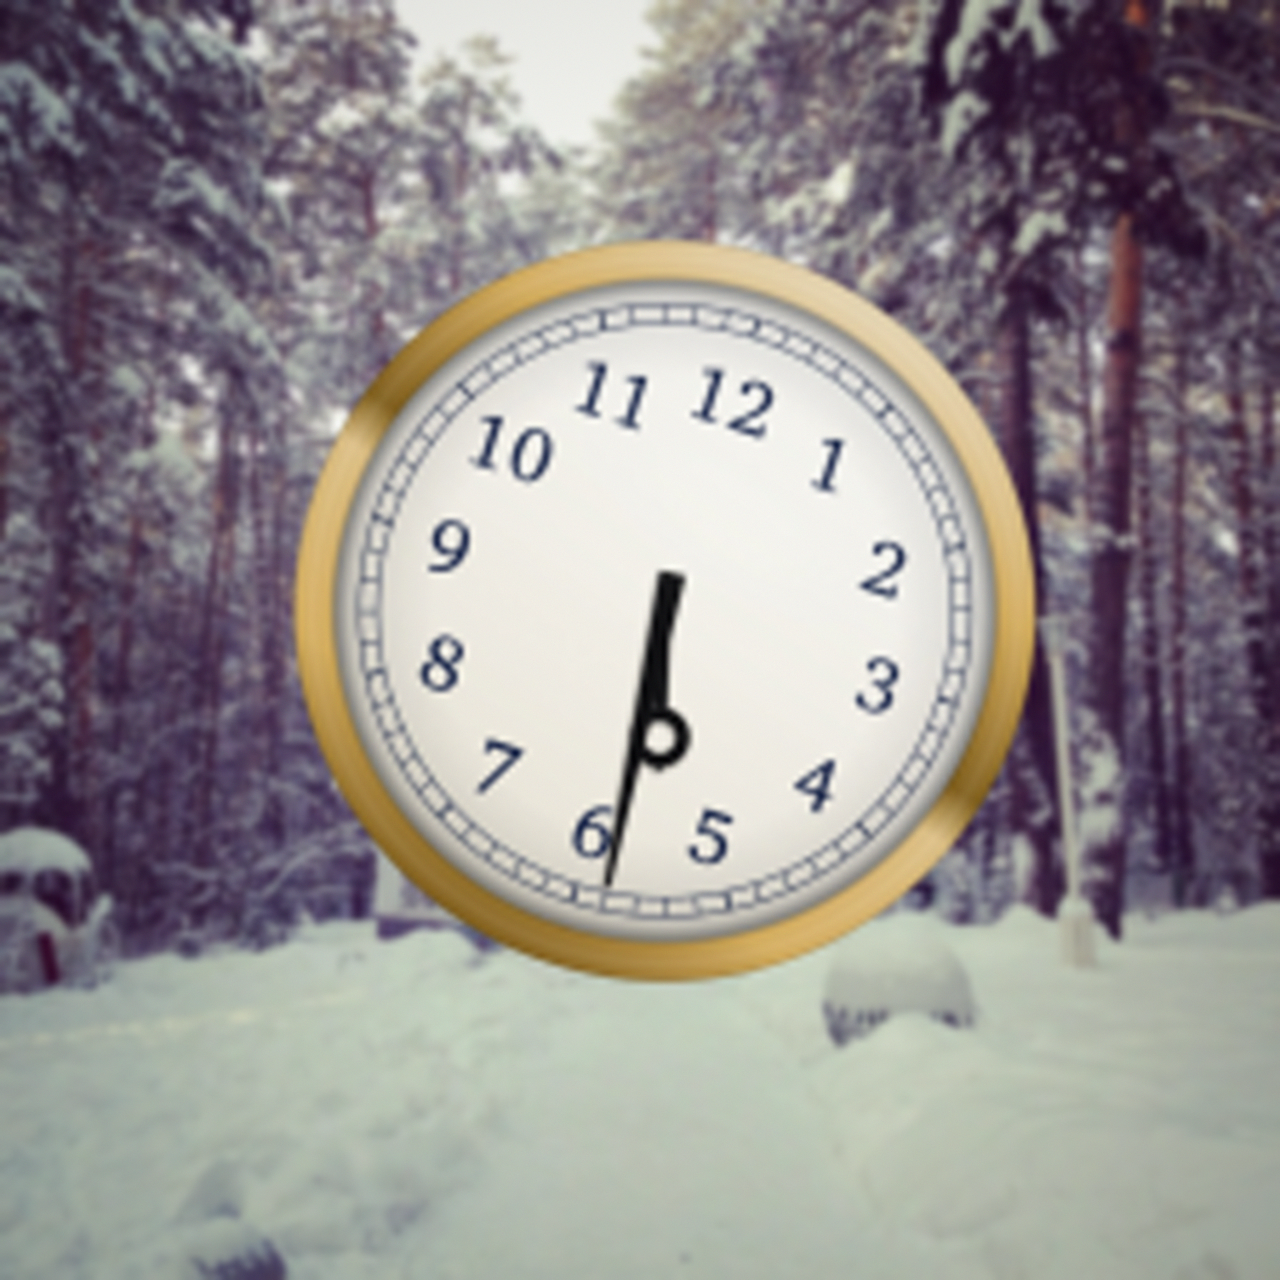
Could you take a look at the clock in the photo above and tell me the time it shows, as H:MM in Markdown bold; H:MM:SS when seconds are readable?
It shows **5:29**
